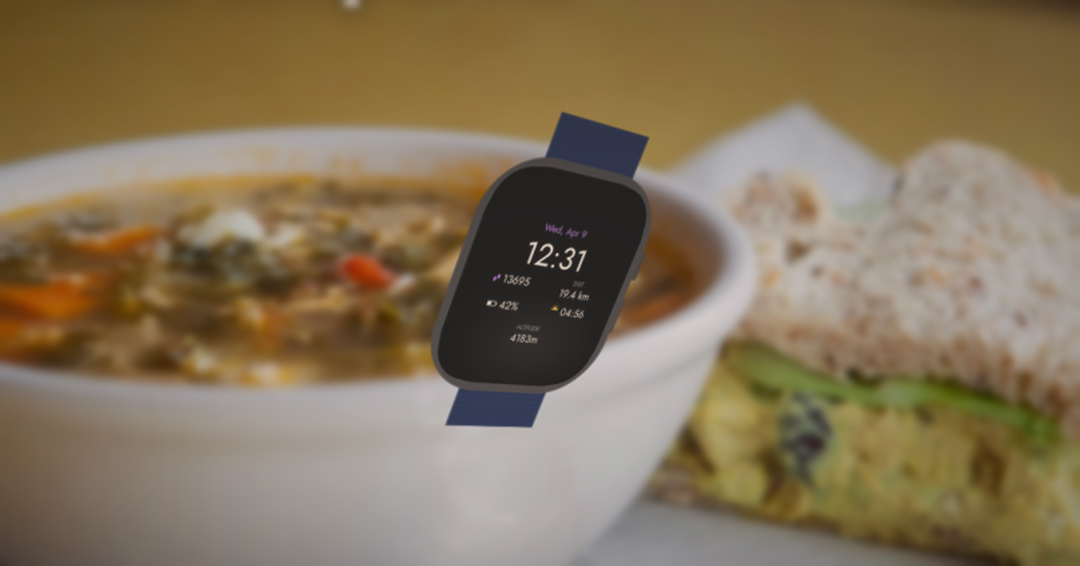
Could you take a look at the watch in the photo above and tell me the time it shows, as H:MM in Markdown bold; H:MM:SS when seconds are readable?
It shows **12:31**
